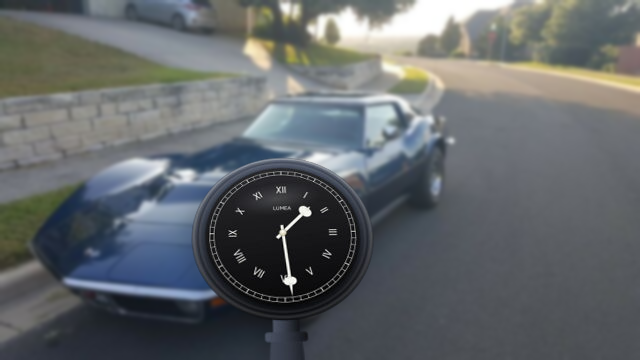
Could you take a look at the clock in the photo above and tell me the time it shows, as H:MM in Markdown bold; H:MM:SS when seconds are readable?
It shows **1:29**
